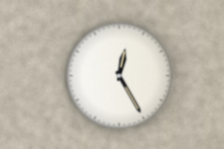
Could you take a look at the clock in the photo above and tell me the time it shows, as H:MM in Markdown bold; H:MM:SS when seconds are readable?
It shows **12:25**
